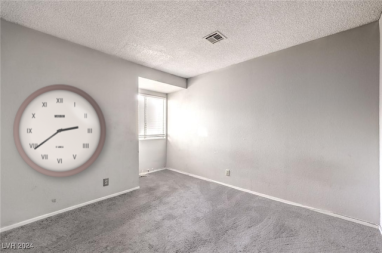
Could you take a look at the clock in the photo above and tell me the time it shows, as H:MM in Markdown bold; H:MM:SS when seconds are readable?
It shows **2:39**
